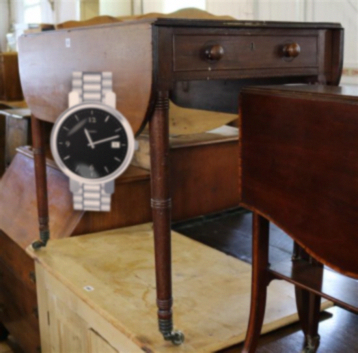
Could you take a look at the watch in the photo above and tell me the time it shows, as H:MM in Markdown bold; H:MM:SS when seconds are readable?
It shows **11:12**
